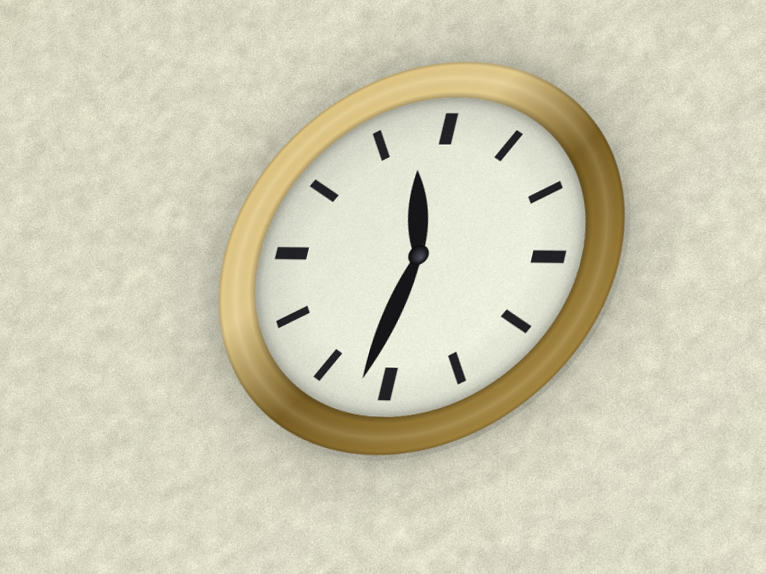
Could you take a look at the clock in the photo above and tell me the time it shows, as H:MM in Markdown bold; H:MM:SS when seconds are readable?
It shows **11:32**
